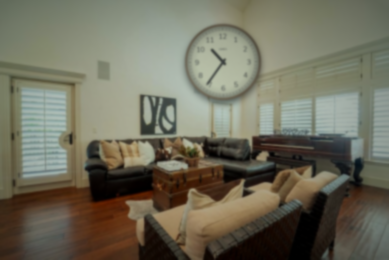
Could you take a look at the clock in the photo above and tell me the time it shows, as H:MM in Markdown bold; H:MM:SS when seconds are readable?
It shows **10:36**
